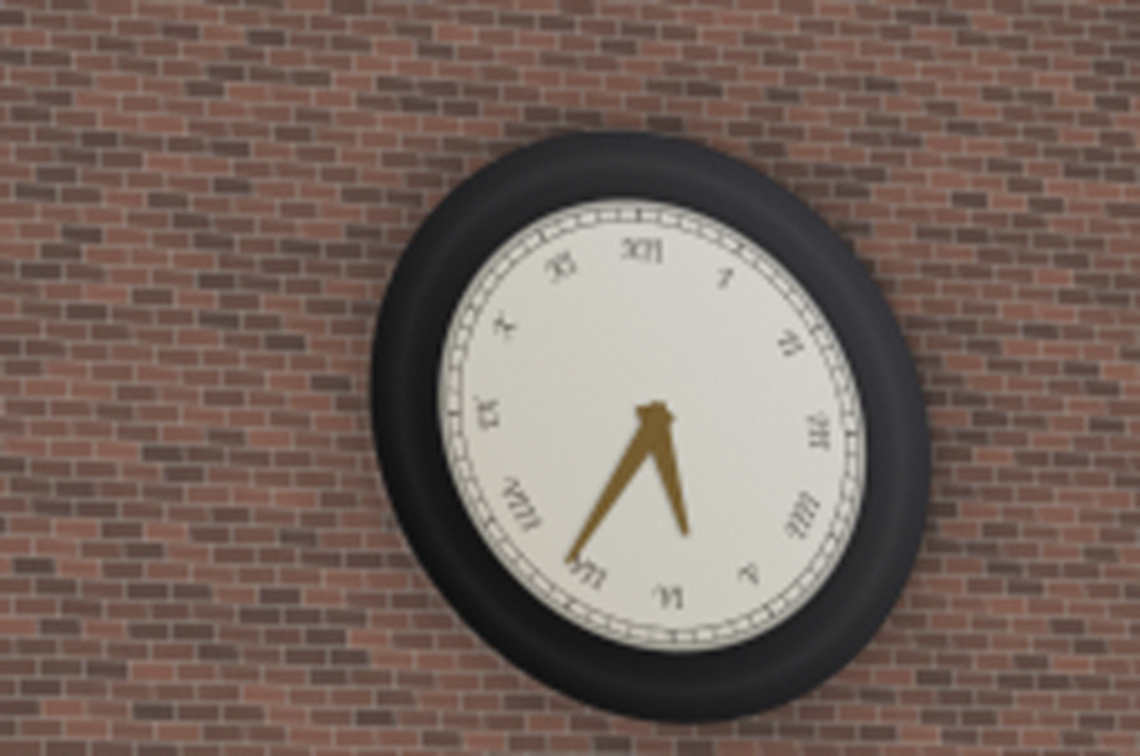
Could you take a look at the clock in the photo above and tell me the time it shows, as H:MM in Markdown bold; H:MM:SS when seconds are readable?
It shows **5:36**
